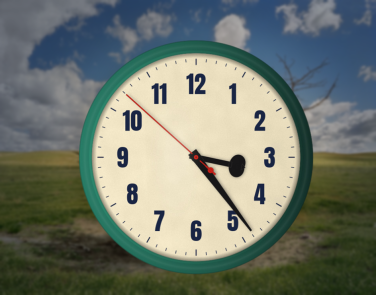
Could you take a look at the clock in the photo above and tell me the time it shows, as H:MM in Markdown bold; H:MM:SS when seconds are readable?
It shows **3:23:52**
